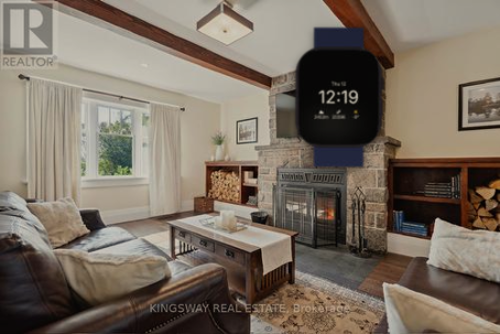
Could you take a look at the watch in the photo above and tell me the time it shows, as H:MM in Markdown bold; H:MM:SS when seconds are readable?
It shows **12:19**
